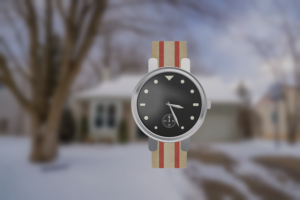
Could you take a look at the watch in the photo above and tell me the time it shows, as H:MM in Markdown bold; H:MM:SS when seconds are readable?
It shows **3:26**
